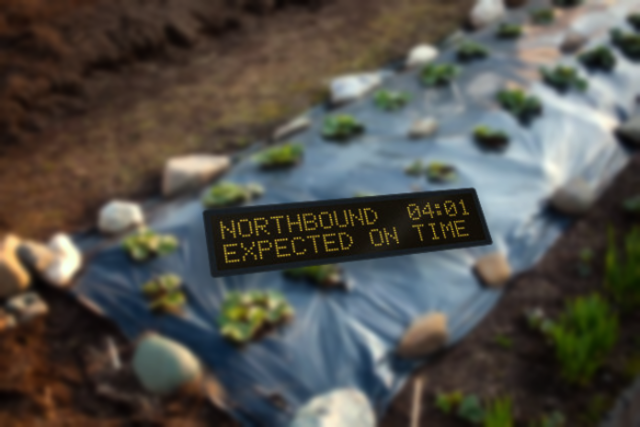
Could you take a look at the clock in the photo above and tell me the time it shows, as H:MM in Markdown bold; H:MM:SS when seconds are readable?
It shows **4:01**
